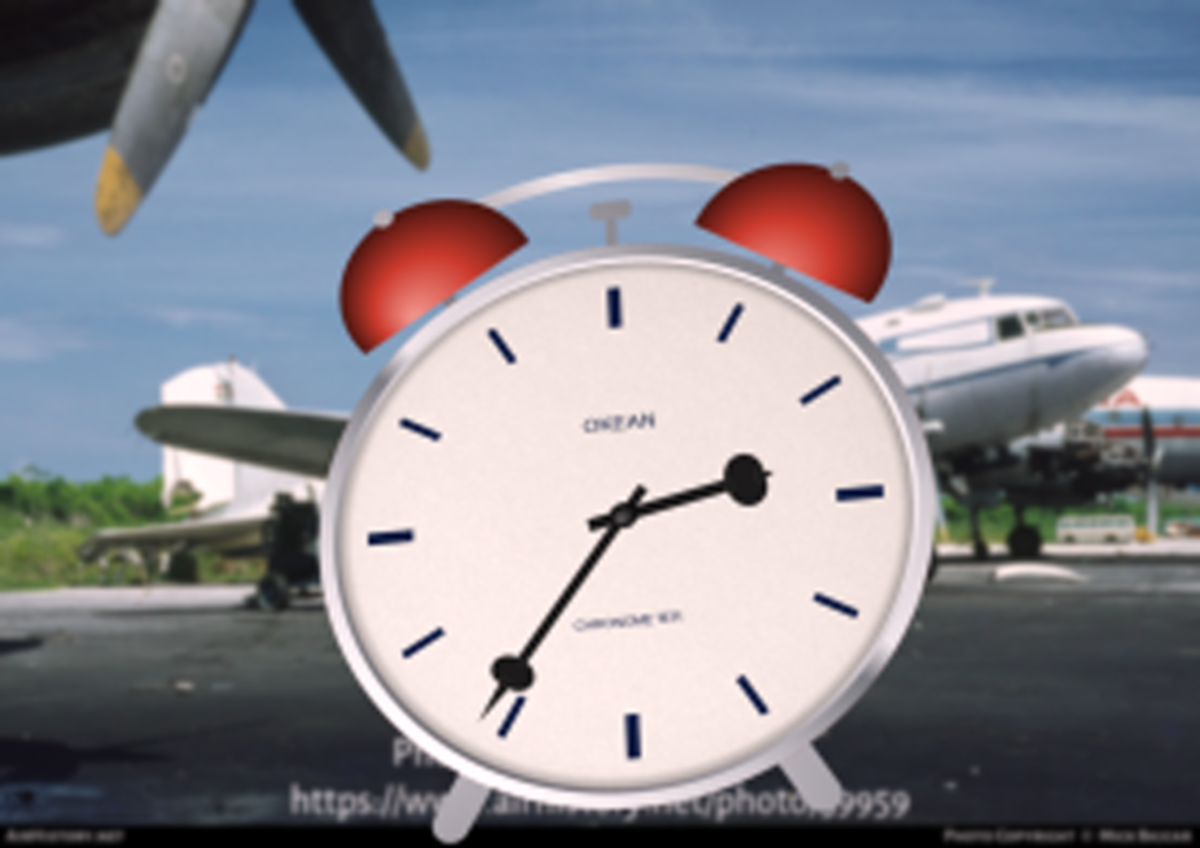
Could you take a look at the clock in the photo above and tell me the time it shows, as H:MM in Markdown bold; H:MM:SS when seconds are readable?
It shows **2:36**
